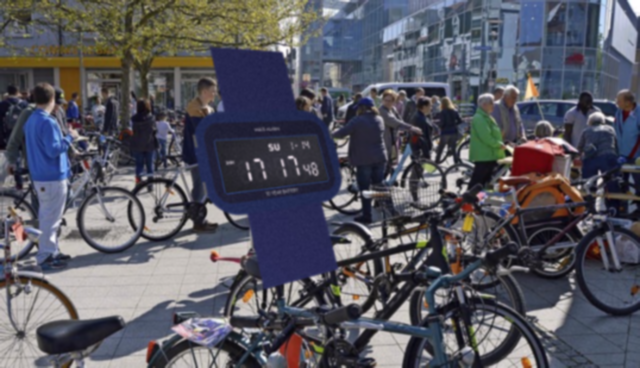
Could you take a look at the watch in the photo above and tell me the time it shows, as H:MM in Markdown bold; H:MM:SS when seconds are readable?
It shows **17:17:48**
